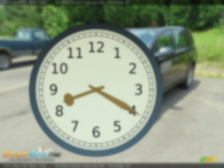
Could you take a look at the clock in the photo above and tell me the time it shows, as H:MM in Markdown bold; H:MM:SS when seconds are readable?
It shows **8:20**
